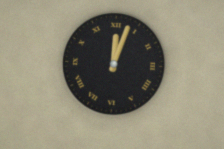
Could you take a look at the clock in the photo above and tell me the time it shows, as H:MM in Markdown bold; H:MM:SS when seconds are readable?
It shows **12:03**
